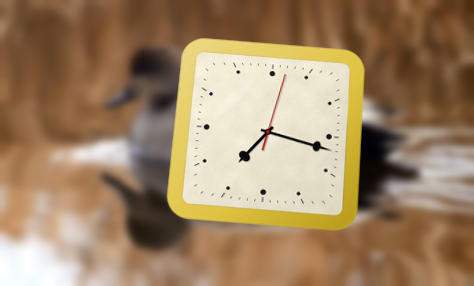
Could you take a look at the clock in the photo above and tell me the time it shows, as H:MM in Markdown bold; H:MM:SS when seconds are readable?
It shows **7:17:02**
